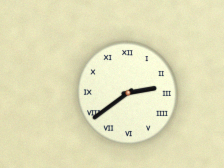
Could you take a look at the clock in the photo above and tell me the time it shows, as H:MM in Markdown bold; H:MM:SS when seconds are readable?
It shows **2:39**
